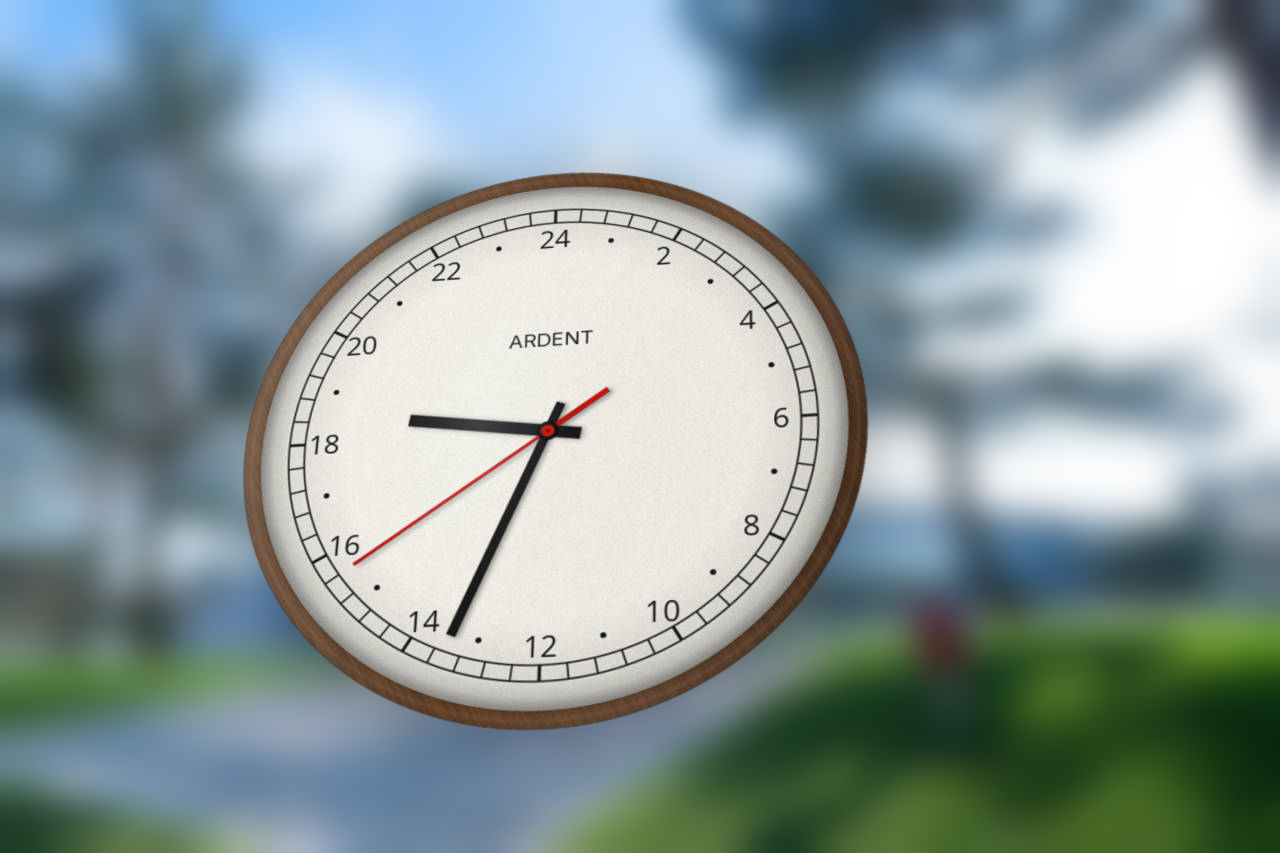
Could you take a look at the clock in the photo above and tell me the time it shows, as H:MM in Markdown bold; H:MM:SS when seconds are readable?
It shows **18:33:39**
